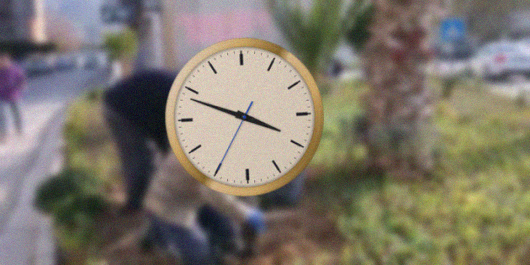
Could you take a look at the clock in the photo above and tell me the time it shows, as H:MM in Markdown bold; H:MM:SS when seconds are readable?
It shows **3:48:35**
